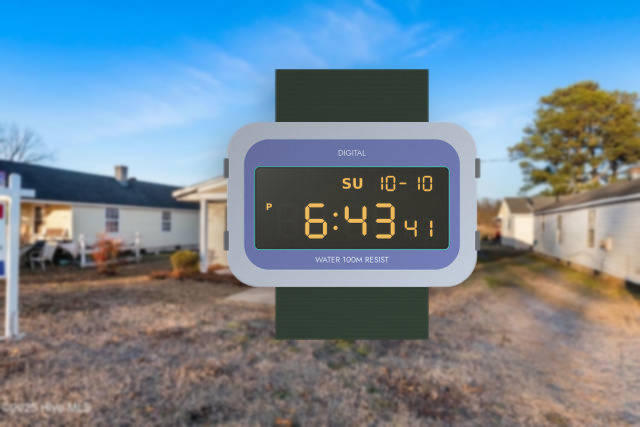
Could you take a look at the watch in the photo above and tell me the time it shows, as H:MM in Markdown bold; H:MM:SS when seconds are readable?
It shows **6:43:41**
